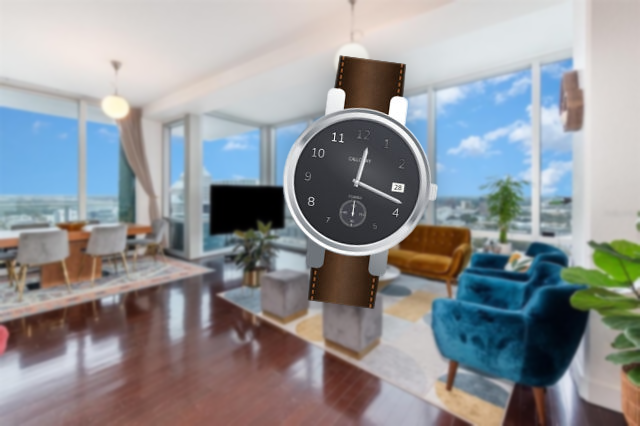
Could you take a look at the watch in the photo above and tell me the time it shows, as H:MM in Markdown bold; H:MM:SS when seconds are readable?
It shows **12:18**
